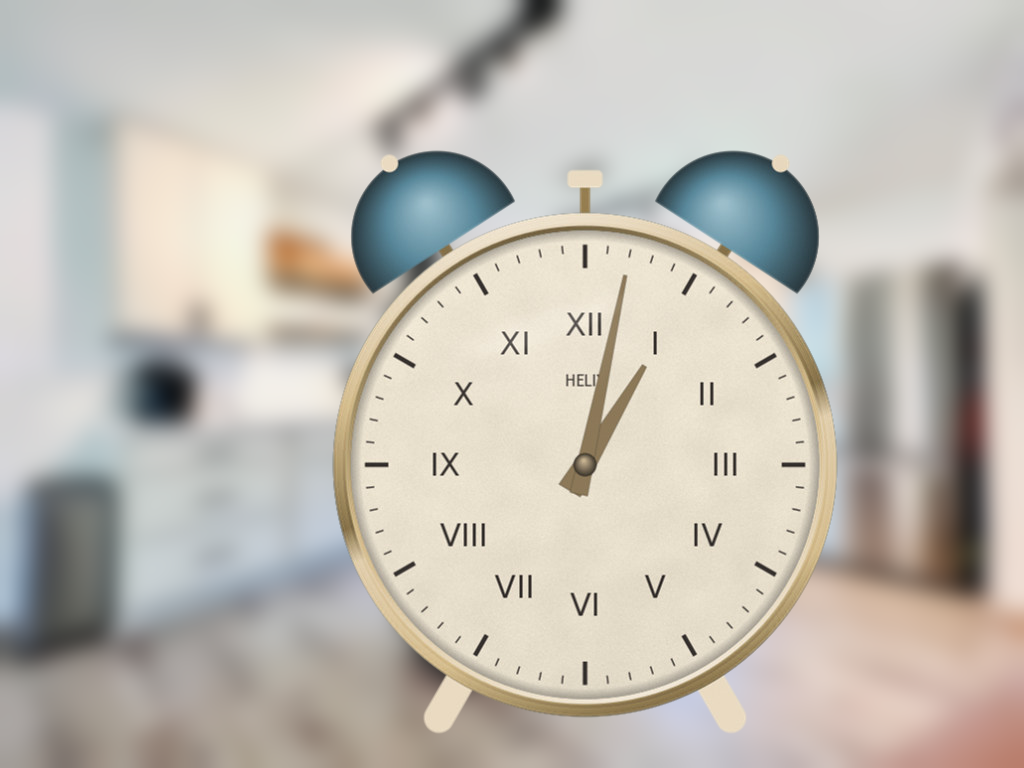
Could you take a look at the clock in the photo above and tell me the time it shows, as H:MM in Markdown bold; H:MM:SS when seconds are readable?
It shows **1:02**
